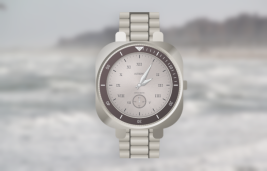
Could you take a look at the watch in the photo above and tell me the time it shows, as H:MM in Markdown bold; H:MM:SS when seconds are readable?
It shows **2:05**
